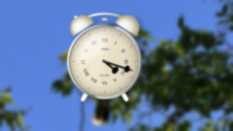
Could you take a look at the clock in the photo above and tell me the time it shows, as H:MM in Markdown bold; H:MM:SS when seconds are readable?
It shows **4:18**
